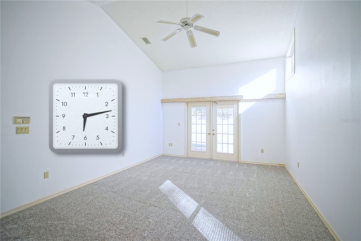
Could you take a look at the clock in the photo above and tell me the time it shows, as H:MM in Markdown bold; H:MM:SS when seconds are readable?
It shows **6:13**
